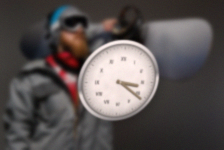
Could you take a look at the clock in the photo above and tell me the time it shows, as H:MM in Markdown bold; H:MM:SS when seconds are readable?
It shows **3:21**
